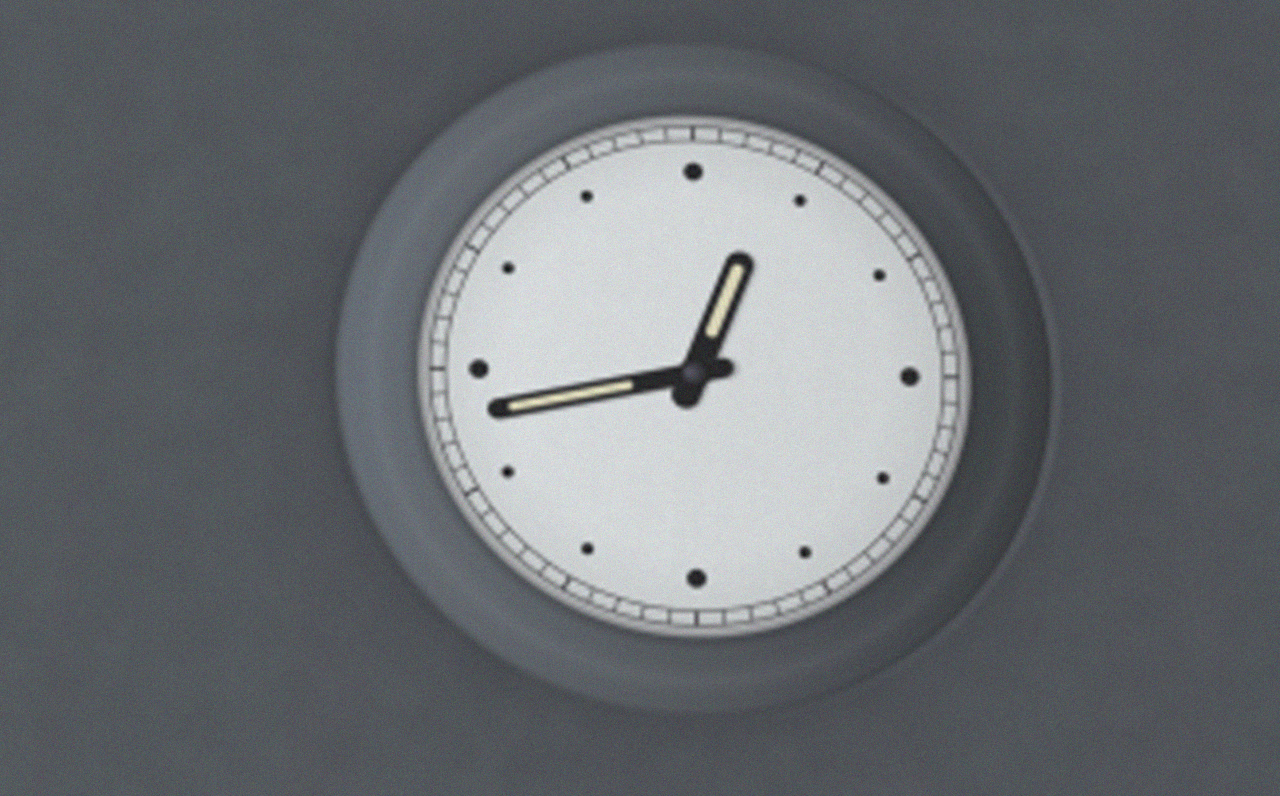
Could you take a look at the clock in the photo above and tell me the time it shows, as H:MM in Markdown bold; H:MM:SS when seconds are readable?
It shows **12:43**
